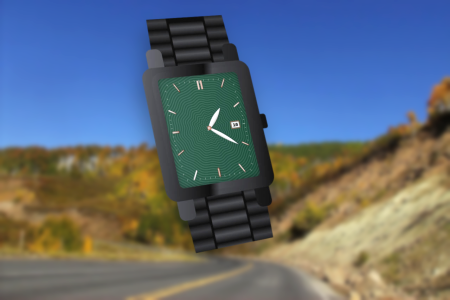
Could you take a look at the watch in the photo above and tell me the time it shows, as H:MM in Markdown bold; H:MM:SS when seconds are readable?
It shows **1:21**
